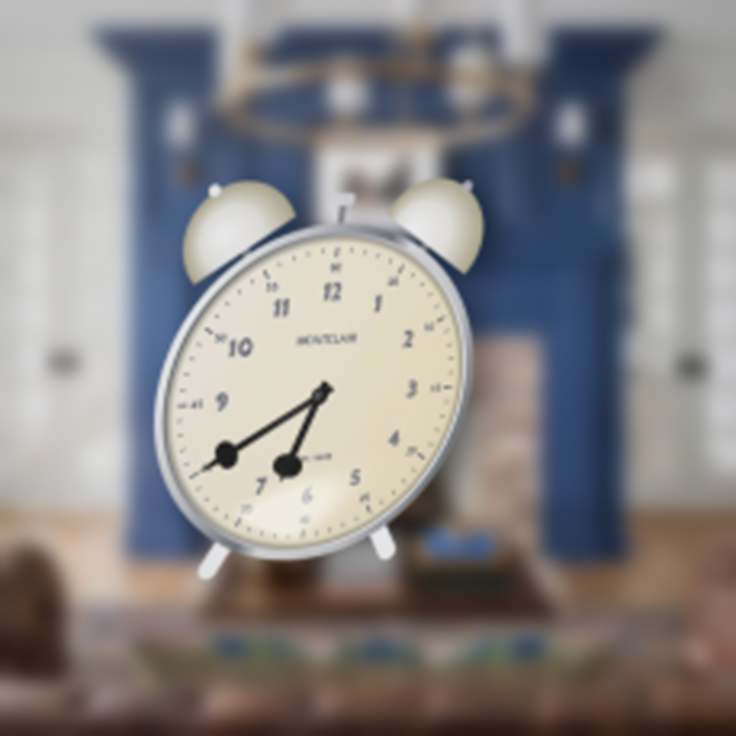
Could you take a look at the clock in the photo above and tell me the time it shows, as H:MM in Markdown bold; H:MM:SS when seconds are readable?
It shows **6:40**
